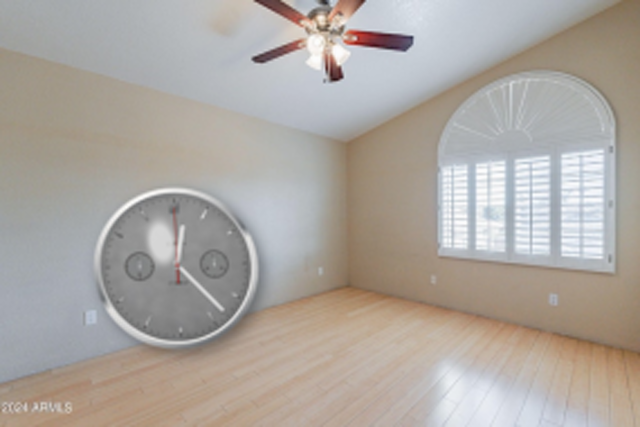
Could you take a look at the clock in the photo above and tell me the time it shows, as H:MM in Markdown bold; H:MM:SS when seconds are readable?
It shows **12:23**
